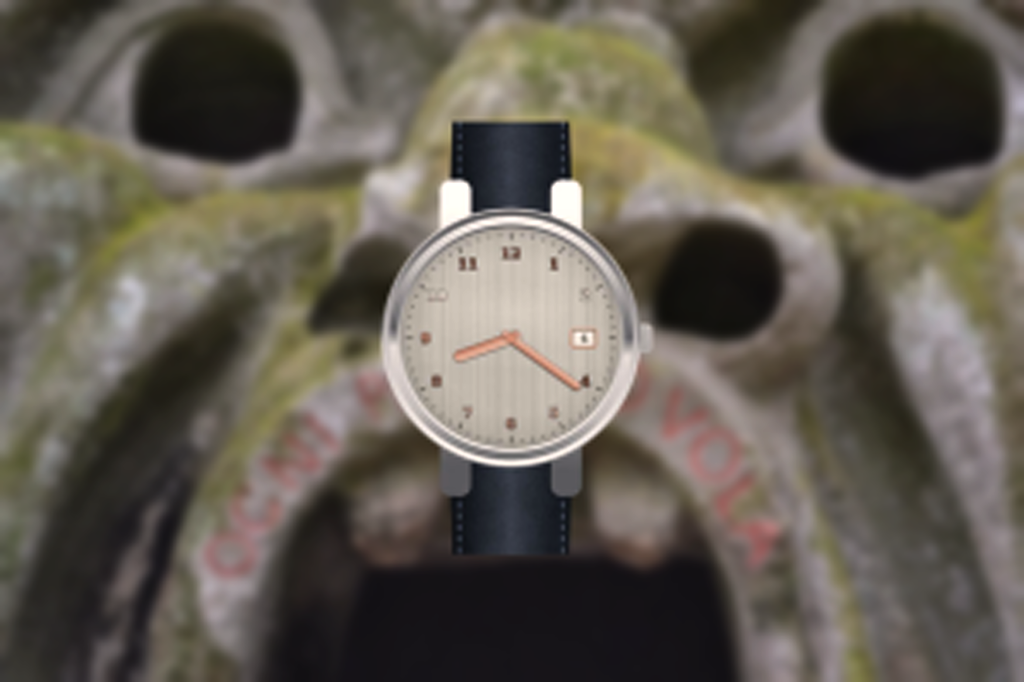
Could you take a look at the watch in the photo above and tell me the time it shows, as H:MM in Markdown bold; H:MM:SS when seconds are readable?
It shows **8:21**
